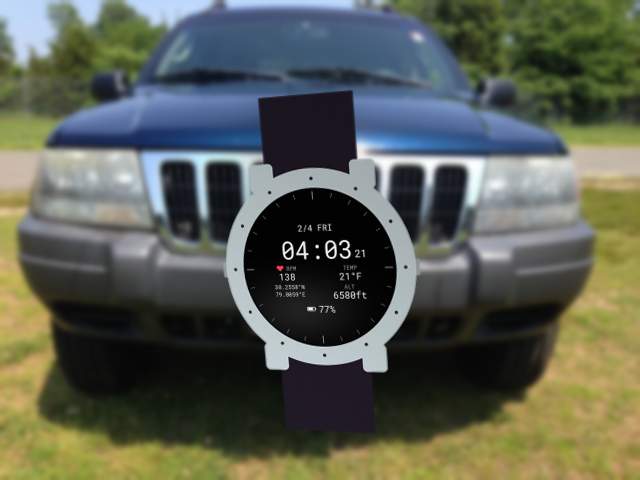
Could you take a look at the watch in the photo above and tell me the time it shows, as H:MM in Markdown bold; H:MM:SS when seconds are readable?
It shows **4:03:21**
